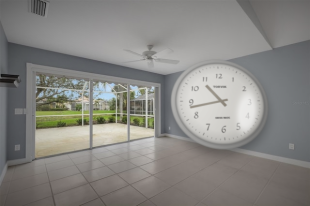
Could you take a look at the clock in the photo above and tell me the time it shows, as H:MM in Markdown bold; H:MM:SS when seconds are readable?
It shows **10:43**
